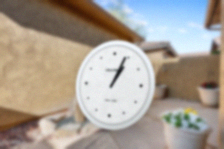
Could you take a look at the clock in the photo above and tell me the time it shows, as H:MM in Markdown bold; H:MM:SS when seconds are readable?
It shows **1:04**
